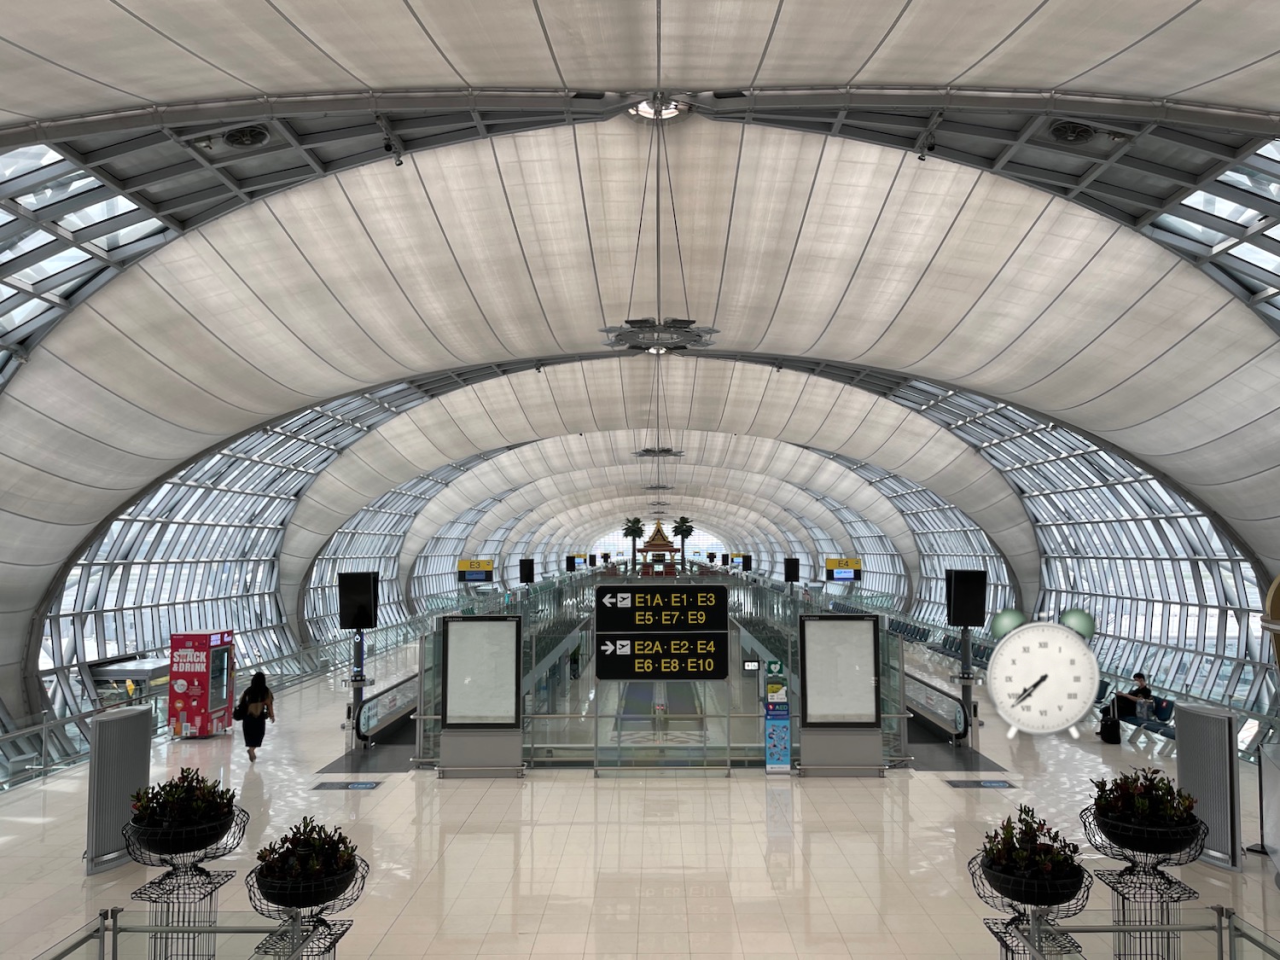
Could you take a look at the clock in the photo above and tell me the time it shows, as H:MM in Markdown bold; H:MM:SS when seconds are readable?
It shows **7:38**
